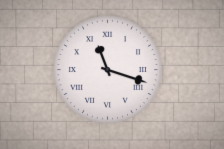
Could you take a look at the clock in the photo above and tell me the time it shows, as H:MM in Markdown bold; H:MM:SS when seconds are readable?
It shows **11:18**
